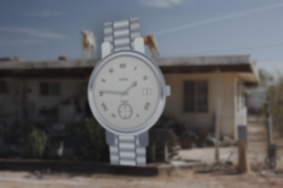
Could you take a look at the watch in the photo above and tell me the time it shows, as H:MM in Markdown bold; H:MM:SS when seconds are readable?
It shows **1:46**
